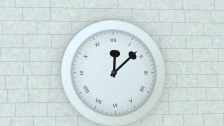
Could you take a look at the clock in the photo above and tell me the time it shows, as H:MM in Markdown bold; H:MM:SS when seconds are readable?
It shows **12:08**
